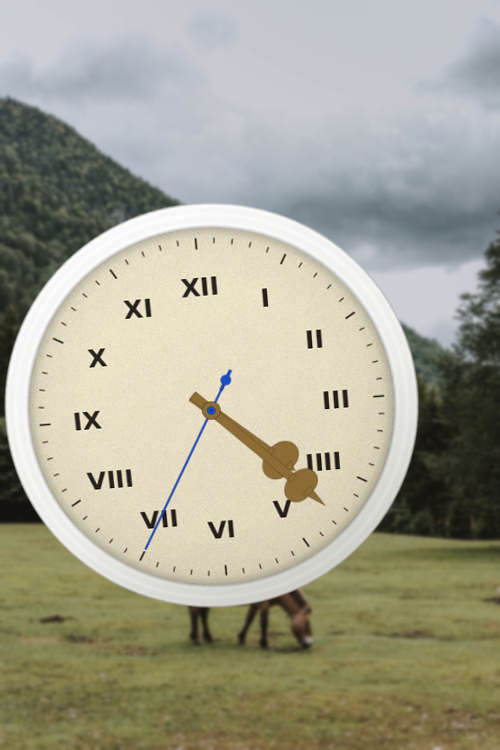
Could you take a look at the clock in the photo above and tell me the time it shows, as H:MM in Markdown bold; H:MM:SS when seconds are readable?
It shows **4:22:35**
